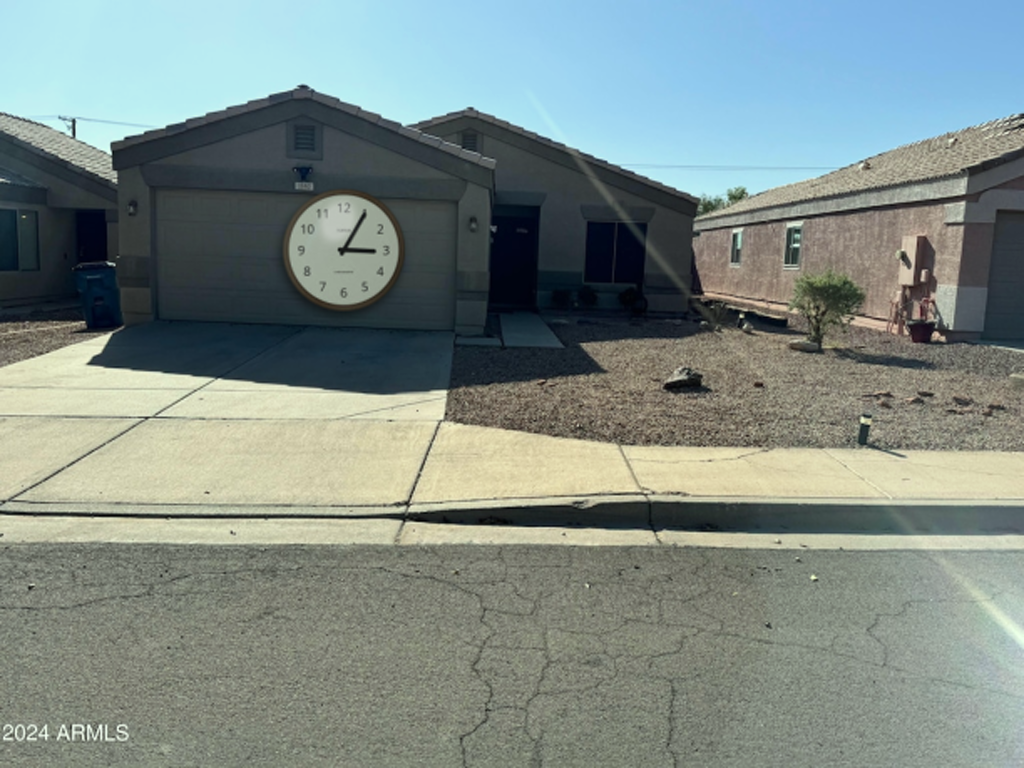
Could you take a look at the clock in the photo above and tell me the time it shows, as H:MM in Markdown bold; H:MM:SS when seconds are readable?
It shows **3:05**
